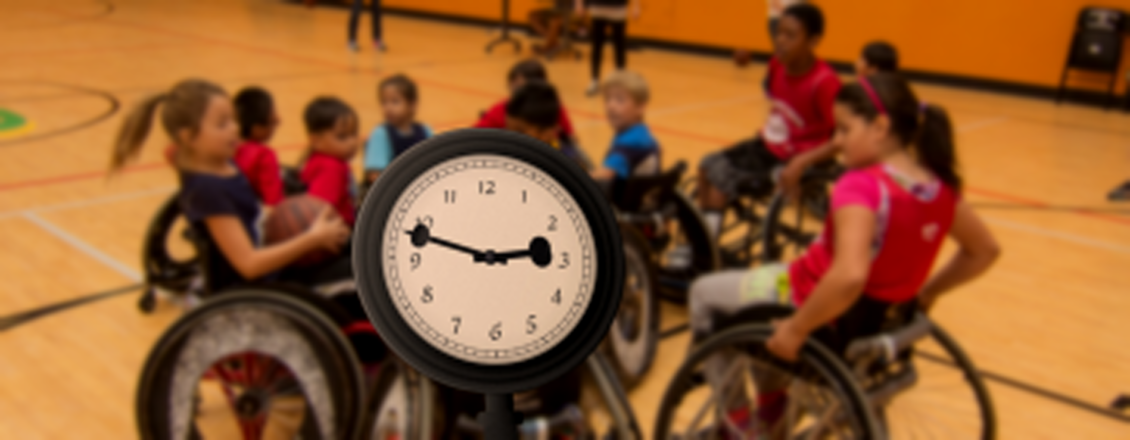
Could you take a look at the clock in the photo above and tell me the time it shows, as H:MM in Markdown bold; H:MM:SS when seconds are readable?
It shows **2:48**
